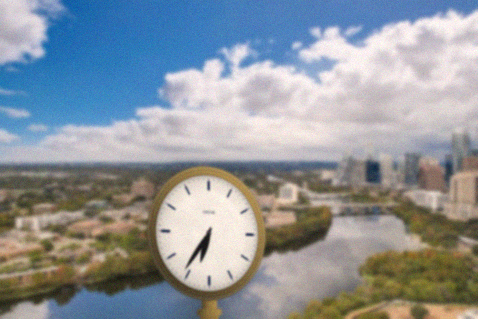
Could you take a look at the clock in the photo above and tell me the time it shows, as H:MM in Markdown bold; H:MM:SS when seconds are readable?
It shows **6:36**
